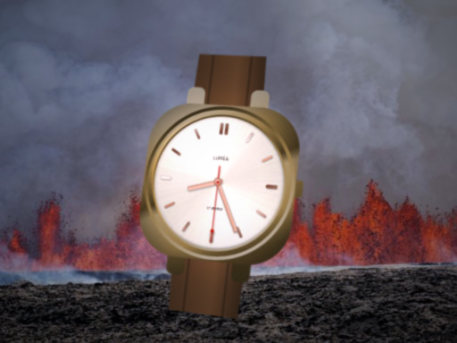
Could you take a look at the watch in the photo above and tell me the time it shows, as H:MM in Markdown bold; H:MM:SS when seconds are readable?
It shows **8:25:30**
